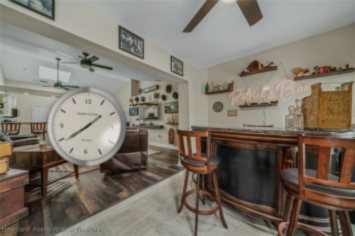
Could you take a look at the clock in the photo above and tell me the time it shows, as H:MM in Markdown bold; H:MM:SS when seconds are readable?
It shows **1:39**
